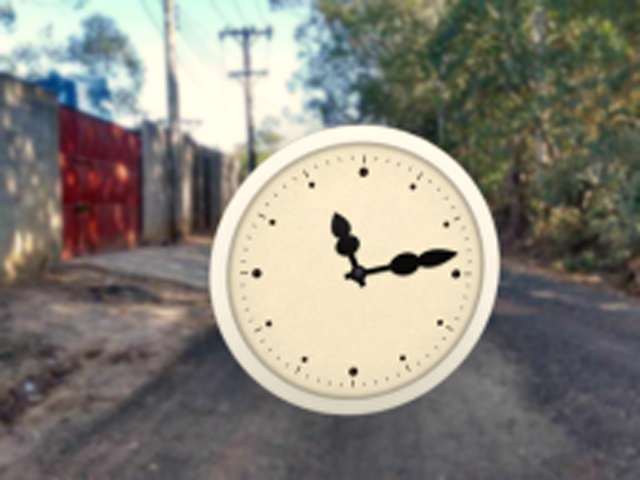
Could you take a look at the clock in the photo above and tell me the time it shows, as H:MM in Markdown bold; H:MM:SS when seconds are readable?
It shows **11:13**
